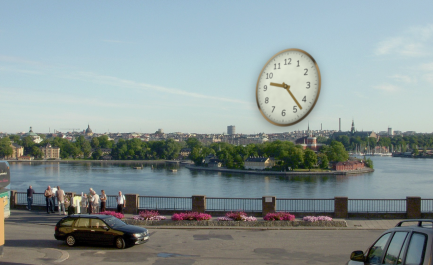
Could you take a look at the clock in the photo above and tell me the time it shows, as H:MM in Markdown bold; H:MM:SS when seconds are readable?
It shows **9:23**
